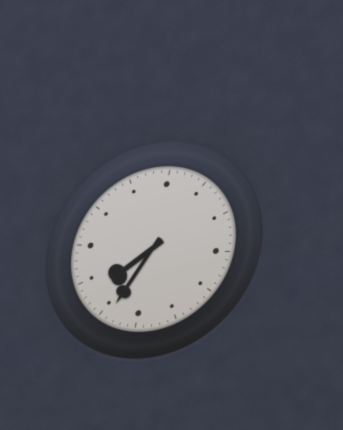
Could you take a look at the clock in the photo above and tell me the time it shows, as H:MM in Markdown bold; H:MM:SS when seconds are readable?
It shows **7:34**
